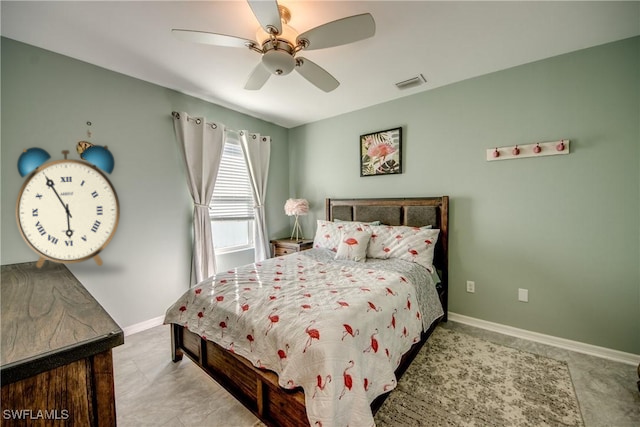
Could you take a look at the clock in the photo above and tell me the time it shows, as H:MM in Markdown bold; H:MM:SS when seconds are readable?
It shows **5:55**
